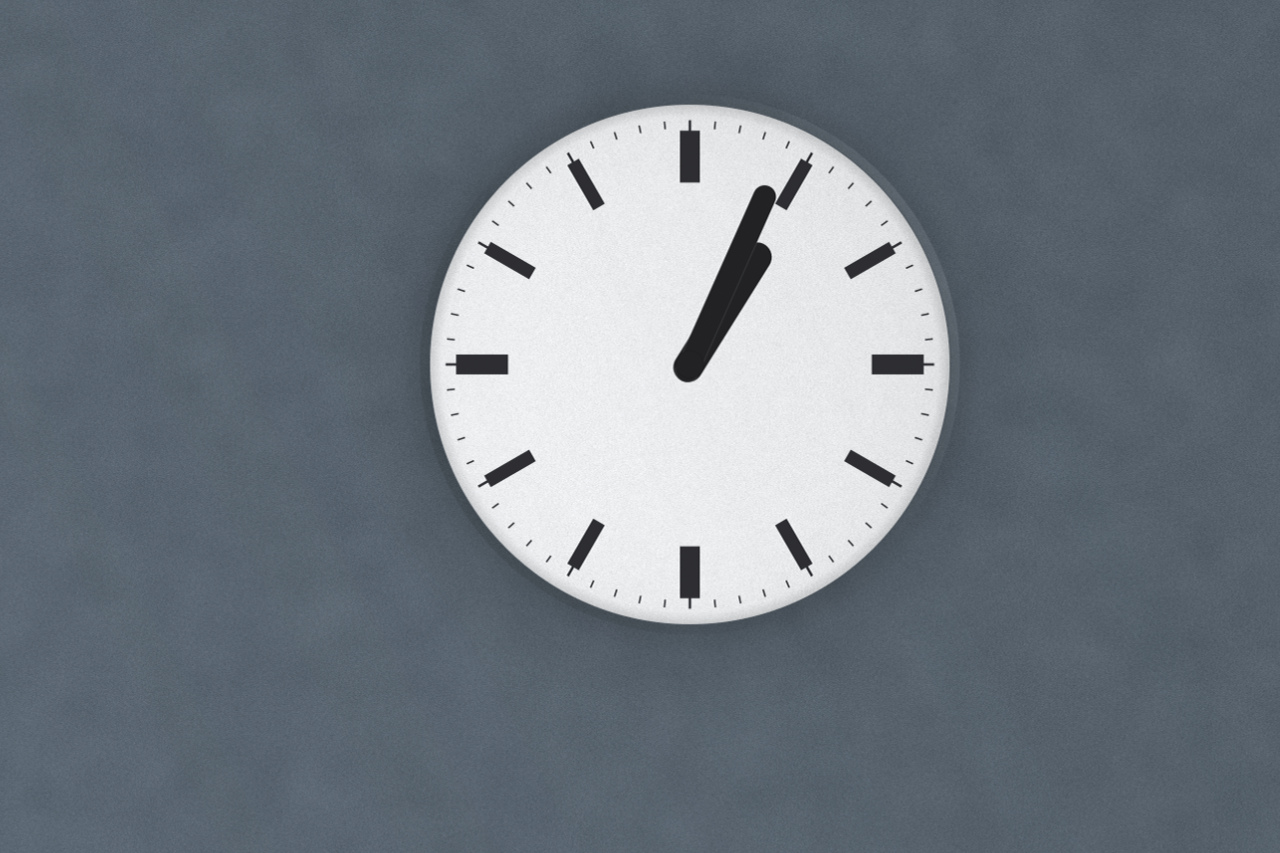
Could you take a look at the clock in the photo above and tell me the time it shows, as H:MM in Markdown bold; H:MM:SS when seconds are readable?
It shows **1:04**
